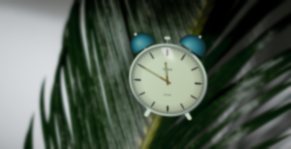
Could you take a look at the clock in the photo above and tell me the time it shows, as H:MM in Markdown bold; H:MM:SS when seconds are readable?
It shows **11:50**
